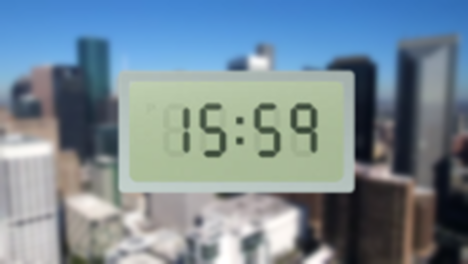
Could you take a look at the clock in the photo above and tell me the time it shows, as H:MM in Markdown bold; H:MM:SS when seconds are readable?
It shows **15:59**
